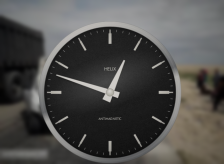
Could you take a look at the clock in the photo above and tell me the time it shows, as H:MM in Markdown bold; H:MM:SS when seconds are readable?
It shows **12:48**
